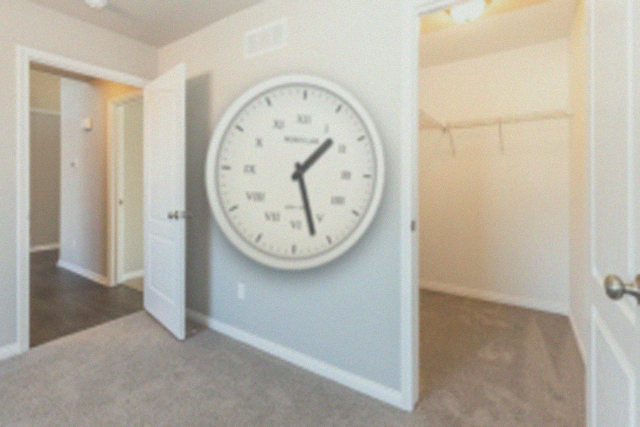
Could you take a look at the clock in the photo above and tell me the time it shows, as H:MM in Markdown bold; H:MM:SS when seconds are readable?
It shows **1:27**
